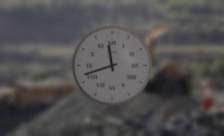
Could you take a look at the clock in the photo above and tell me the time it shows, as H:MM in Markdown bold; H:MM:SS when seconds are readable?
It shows **11:42**
